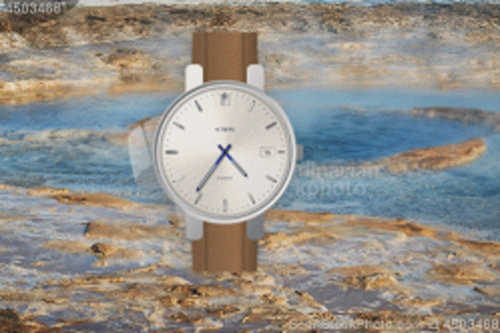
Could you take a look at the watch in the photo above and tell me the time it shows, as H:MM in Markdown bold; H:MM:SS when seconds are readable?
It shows **4:36**
